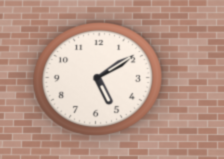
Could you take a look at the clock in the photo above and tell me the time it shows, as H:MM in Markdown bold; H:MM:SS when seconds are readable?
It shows **5:09**
